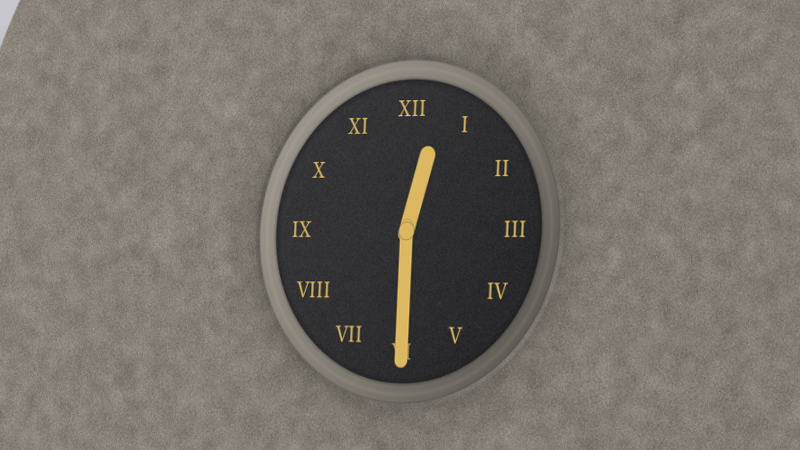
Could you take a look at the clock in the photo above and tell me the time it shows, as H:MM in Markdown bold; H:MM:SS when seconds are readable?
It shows **12:30**
